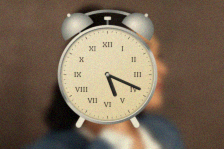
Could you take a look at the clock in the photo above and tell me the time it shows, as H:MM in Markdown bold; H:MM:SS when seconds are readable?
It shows **5:19**
